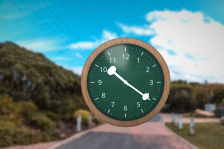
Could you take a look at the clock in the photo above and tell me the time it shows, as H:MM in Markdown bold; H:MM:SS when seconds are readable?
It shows **10:21**
